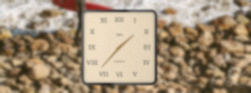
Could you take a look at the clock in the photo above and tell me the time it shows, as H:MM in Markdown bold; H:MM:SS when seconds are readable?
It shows **1:37**
